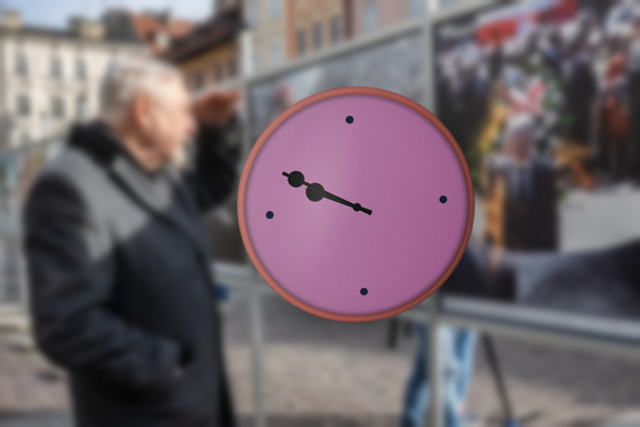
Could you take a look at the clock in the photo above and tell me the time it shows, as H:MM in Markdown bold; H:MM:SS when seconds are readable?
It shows **9:50**
